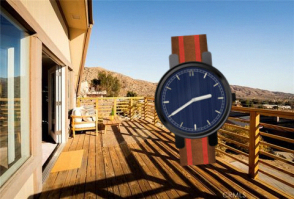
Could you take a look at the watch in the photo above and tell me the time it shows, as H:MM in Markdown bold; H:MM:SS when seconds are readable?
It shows **2:40**
